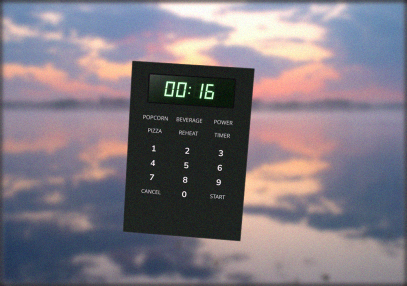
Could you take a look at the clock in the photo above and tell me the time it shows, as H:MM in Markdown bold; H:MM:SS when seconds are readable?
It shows **0:16**
